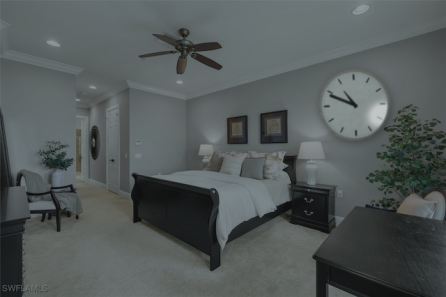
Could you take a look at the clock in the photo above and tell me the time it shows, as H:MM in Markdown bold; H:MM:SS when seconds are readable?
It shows **10:49**
